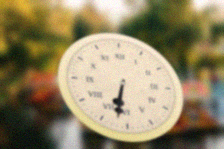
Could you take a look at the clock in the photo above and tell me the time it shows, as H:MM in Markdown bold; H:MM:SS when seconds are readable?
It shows **6:32**
